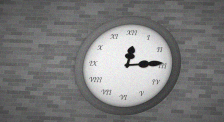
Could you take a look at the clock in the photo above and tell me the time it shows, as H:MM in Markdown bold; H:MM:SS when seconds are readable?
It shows **12:14**
